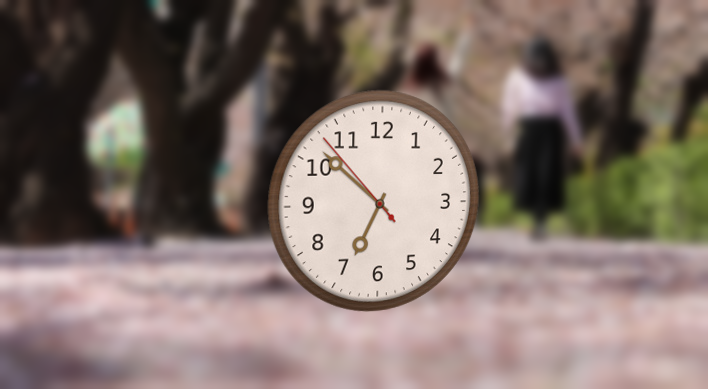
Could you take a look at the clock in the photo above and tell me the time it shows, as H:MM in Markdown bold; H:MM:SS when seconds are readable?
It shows **6:51:53**
